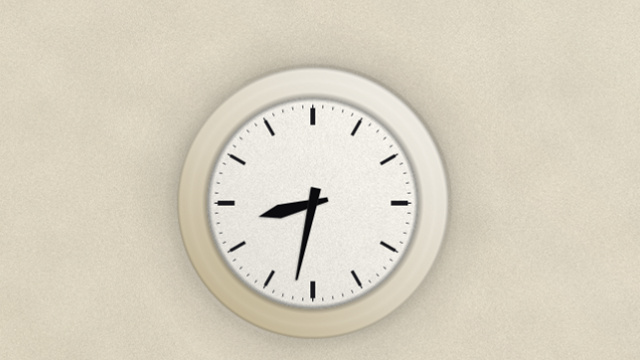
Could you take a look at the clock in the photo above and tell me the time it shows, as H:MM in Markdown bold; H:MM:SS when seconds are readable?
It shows **8:32**
